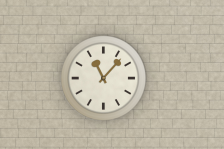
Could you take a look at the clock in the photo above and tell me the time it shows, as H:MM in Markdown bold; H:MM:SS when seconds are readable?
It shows **11:07**
